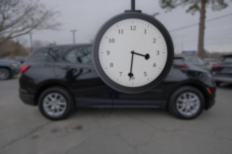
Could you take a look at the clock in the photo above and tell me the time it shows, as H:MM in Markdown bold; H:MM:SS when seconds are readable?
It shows **3:31**
